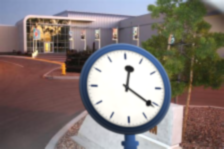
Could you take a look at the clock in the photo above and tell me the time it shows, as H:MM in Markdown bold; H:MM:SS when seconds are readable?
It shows **12:21**
